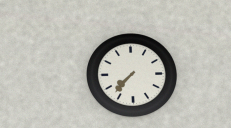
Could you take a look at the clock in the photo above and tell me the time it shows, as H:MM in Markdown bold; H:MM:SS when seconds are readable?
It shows **7:37**
